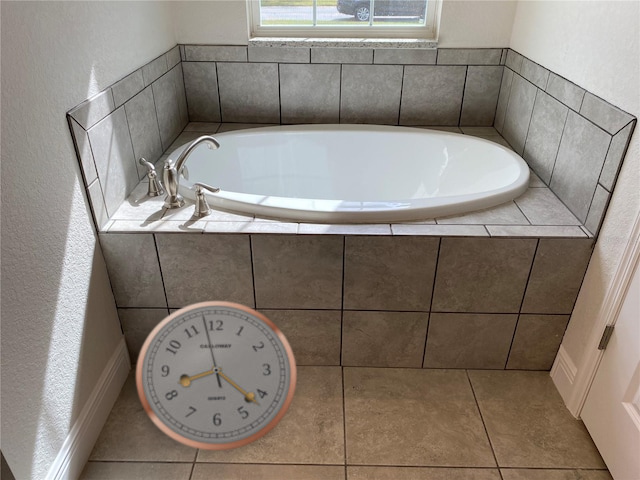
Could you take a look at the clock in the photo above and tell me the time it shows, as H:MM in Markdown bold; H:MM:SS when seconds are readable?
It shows **8:21:58**
